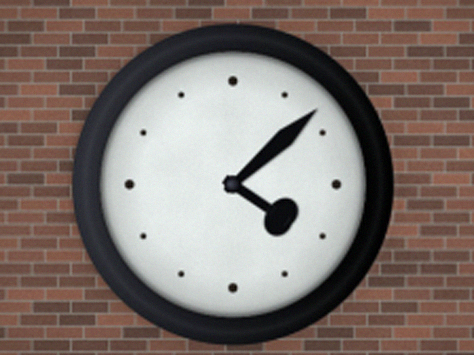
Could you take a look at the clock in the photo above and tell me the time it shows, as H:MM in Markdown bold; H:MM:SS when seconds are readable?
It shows **4:08**
